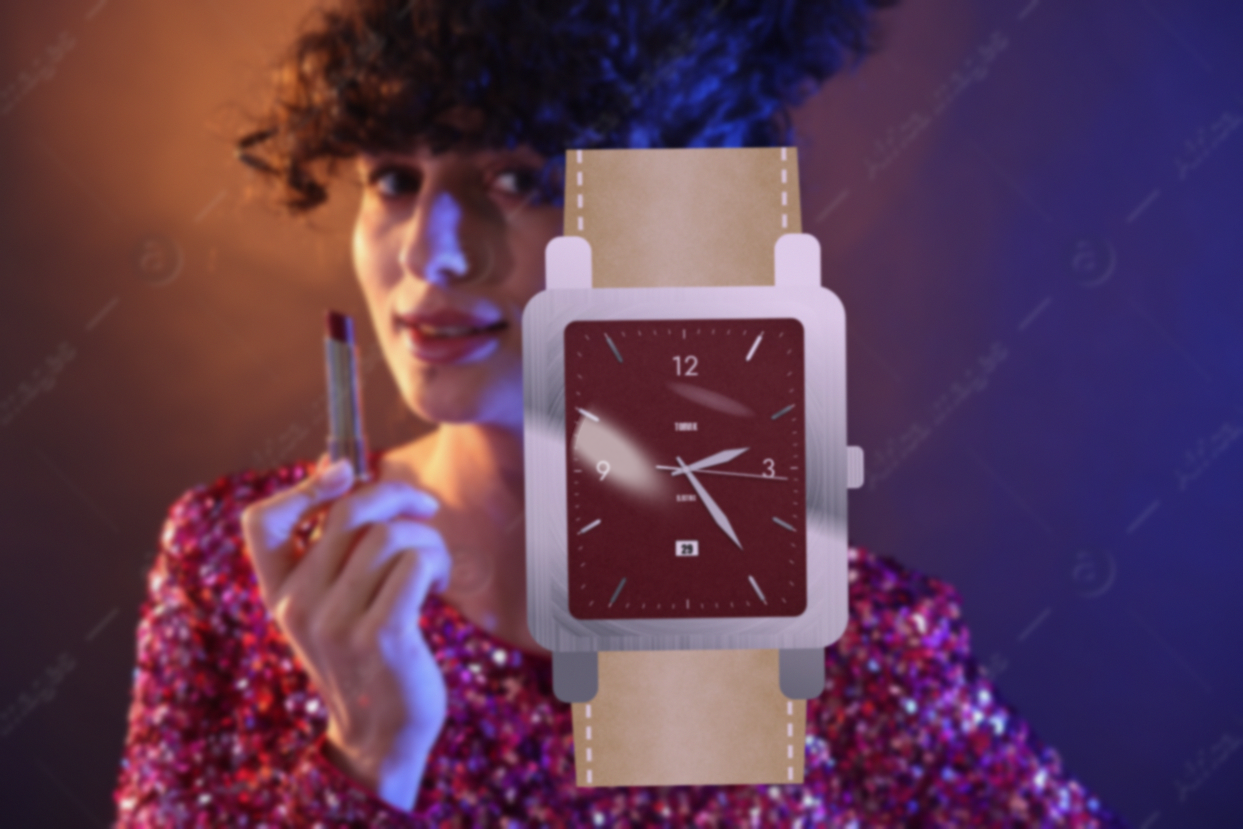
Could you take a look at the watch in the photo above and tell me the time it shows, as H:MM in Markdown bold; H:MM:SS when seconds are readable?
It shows **2:24:16**
